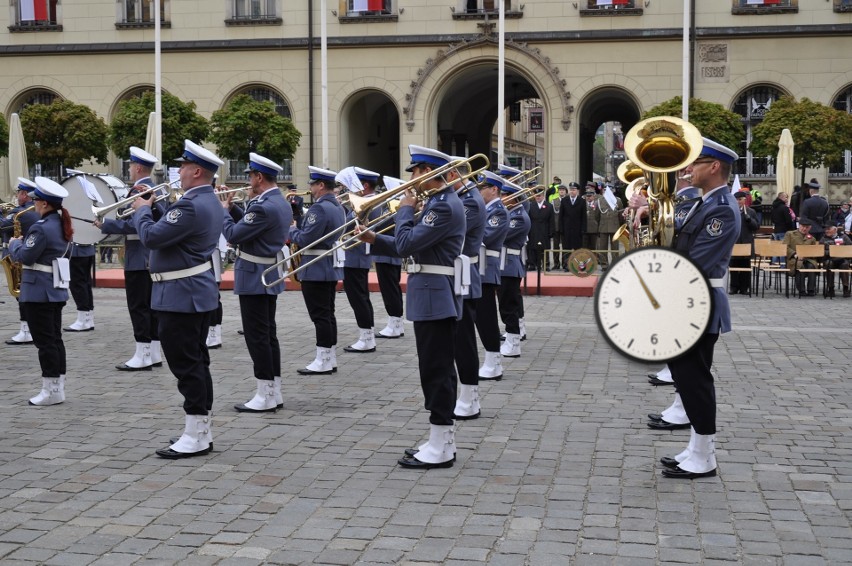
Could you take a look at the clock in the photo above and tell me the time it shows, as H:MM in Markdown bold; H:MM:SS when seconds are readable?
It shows **10:55**
